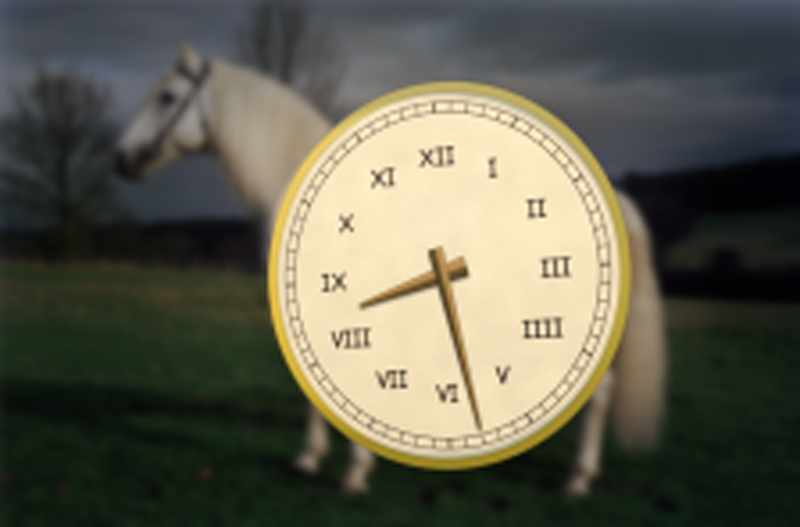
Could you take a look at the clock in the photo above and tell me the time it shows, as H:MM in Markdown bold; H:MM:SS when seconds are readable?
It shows **8:28**
